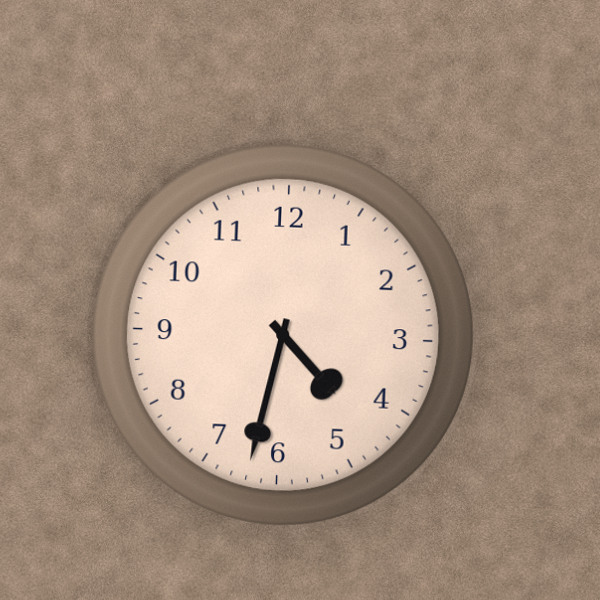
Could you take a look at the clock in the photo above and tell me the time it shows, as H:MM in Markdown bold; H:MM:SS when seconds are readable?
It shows **4:32**
